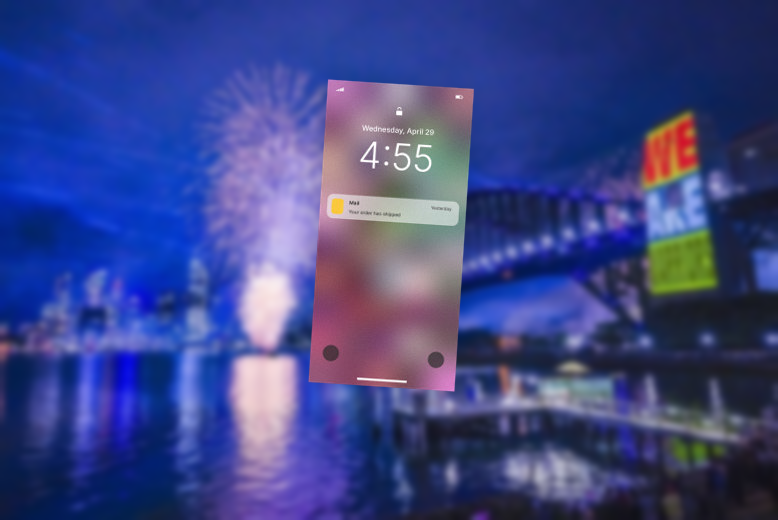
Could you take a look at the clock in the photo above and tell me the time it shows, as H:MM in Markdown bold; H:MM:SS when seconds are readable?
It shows **4:55**
